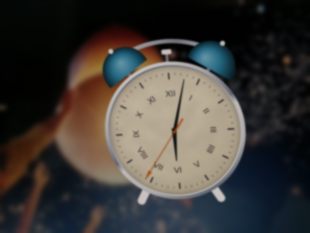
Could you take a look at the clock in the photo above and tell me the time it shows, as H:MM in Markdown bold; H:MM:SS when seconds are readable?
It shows **6:02:36**
